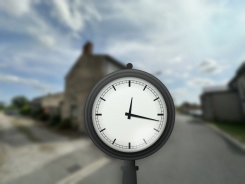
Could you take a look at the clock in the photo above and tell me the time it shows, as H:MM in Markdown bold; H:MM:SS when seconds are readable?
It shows **12:17**
